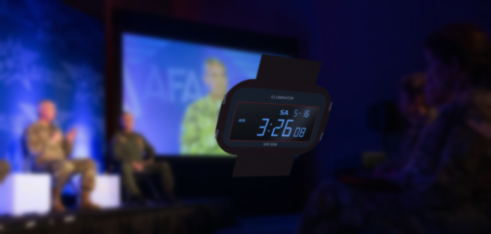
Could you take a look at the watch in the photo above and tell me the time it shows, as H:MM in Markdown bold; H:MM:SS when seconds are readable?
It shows **3:26:08**
